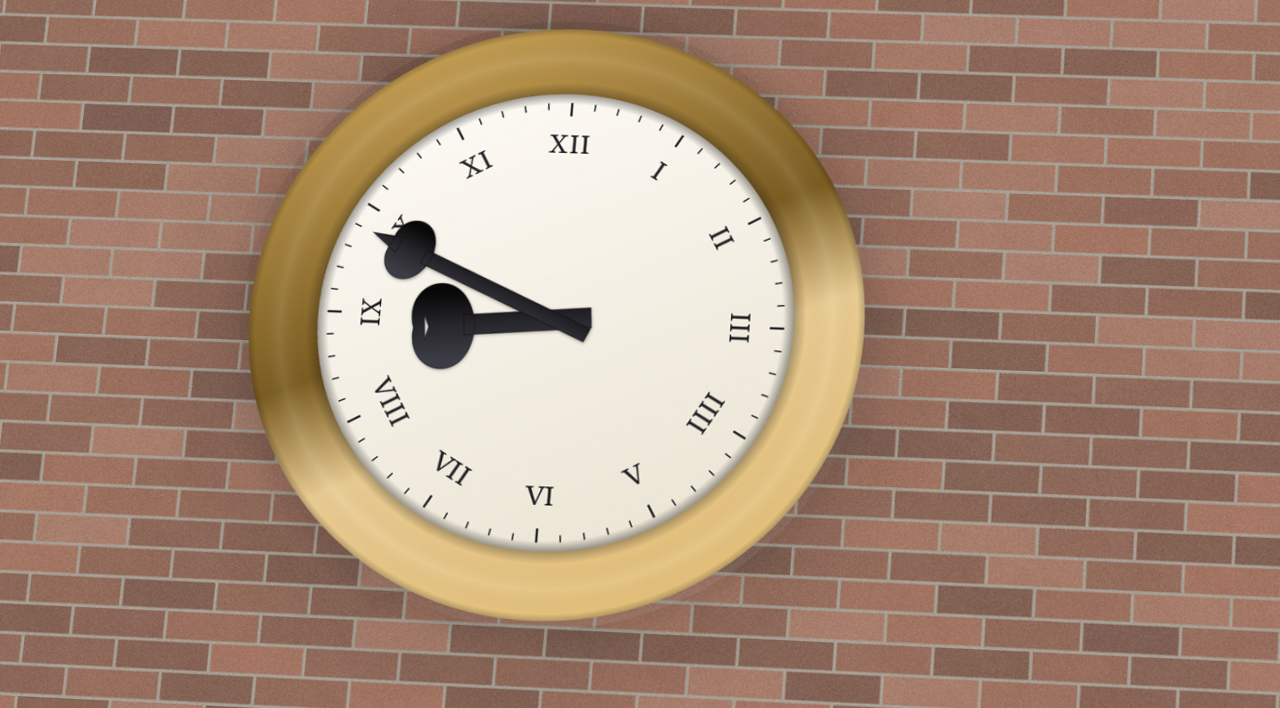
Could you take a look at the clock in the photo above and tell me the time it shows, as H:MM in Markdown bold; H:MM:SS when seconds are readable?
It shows **8:49**
